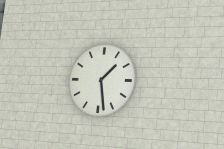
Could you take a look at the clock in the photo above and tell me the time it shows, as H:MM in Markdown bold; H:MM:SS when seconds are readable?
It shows **1:28**
